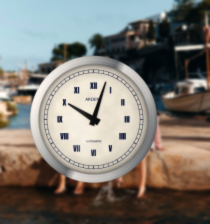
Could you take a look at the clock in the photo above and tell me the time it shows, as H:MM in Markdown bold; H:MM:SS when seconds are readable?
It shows **10:03**
